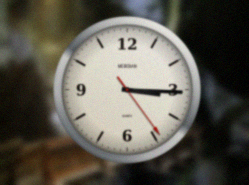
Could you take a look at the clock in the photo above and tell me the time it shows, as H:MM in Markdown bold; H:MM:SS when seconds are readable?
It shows **3:15:24**
